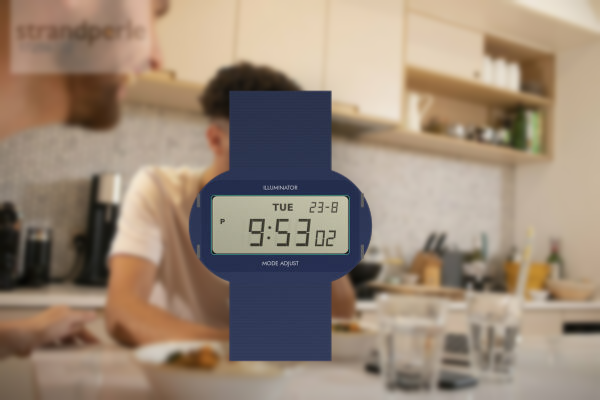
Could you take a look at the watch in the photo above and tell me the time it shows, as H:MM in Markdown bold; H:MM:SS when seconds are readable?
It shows **9:53:02**
